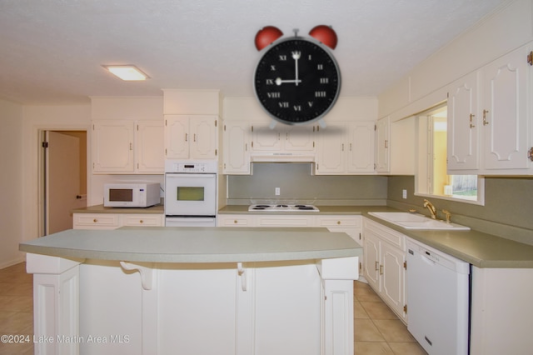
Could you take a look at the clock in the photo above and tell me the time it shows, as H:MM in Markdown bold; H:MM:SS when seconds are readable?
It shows **9:00**
